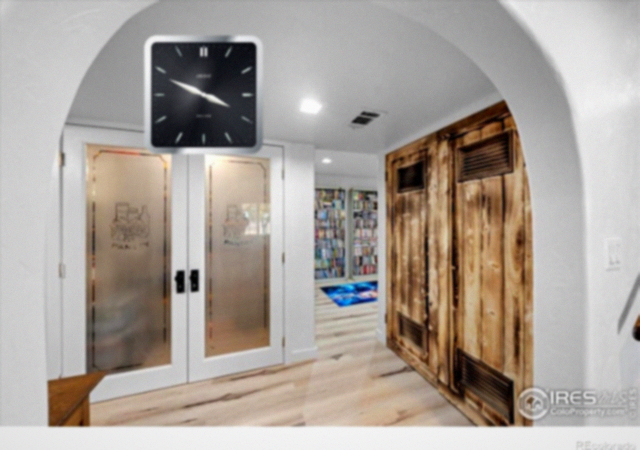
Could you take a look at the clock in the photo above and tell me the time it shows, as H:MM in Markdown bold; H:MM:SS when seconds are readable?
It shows **3:49**
